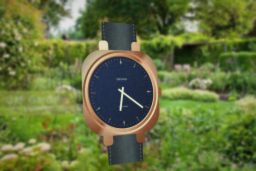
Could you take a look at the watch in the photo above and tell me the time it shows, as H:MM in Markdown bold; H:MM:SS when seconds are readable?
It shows **6:21**
